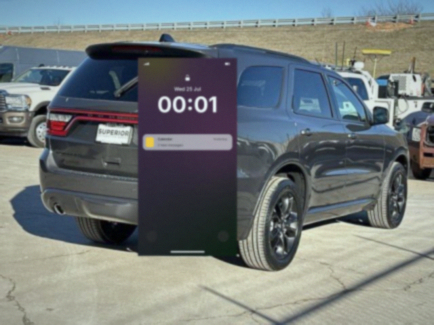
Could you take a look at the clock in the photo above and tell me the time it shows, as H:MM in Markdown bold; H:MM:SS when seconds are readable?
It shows **0:01**
